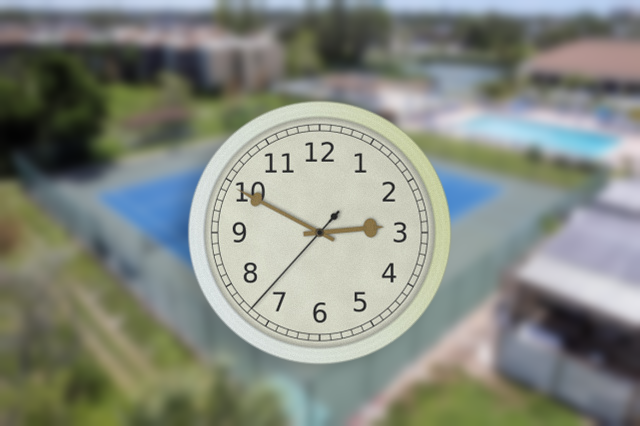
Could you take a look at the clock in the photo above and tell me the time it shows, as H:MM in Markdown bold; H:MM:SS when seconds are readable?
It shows **2:49:37**
